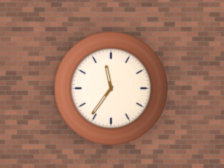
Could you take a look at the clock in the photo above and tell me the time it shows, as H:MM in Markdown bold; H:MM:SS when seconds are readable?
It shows **11:36**
